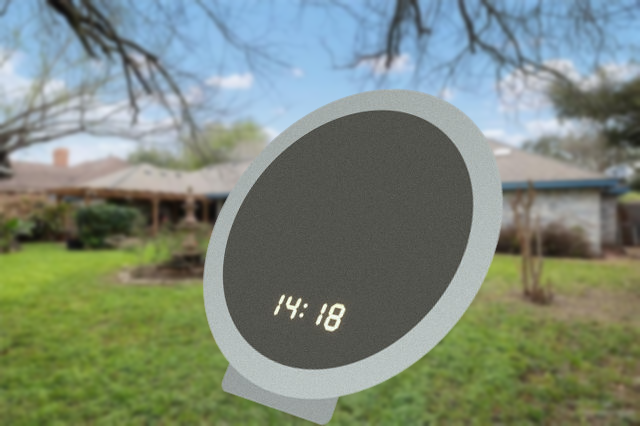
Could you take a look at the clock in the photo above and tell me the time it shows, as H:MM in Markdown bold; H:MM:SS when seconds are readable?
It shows **14:18**
